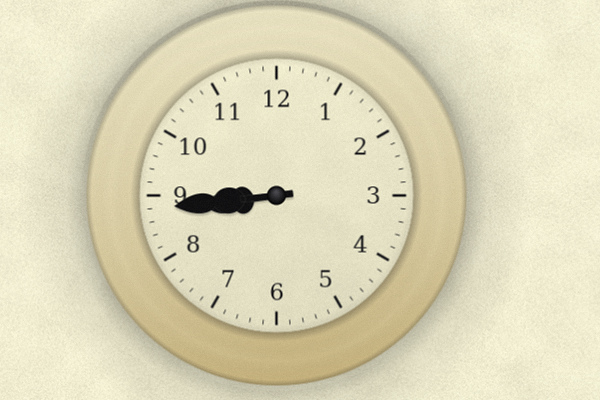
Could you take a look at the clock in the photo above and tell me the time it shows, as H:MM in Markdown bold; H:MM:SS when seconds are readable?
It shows **8:44**
